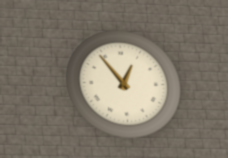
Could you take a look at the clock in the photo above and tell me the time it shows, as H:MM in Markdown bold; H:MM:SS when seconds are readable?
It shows **12:54**
